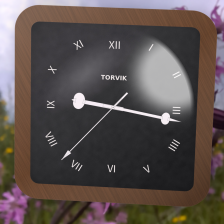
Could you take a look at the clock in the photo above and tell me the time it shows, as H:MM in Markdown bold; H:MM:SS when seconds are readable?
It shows **9:16:37**
